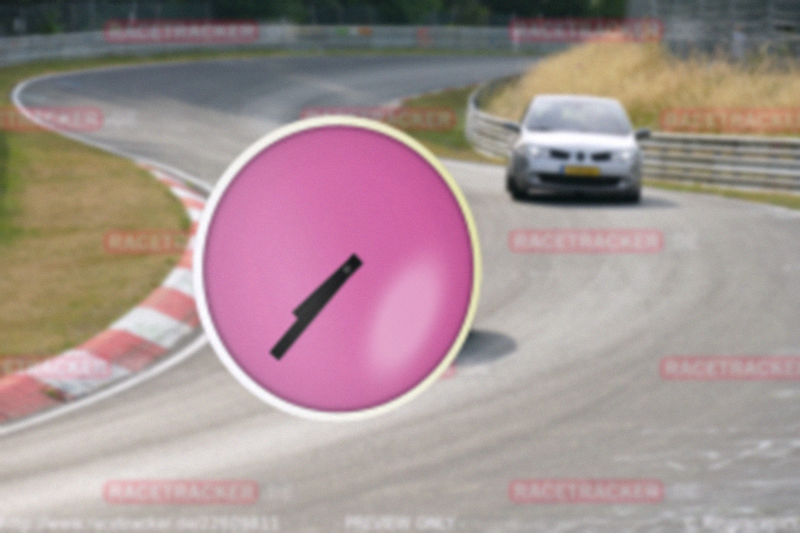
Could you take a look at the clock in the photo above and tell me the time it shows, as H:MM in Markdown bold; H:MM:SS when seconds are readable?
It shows **7:37**
